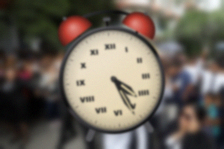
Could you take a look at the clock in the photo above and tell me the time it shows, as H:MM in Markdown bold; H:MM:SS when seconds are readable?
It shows **4:26**
